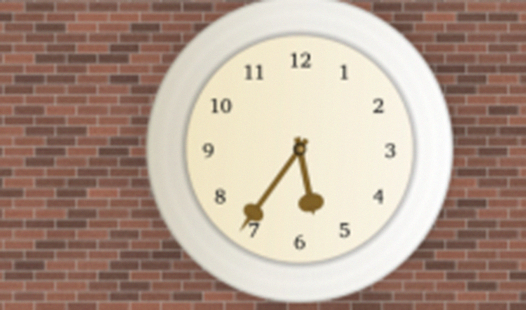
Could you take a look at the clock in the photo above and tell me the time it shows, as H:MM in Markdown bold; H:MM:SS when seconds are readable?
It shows **5:36**
